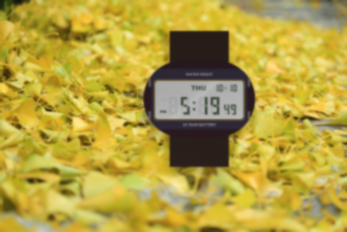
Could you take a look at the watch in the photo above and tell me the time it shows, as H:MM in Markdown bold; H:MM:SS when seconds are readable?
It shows **5:19**
